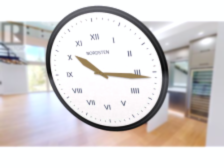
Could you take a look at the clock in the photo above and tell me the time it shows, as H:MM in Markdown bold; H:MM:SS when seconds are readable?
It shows **10:16**
